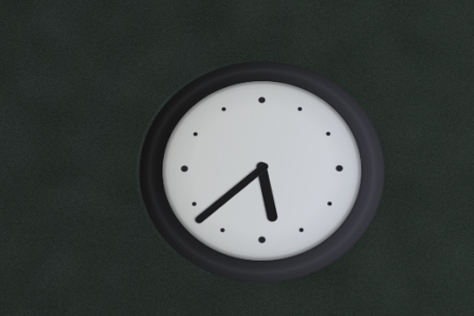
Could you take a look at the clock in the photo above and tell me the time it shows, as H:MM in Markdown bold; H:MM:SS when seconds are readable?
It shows **5:38**
